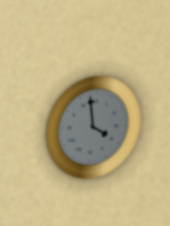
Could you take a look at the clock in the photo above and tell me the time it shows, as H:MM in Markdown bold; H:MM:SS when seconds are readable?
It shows **3:58**
